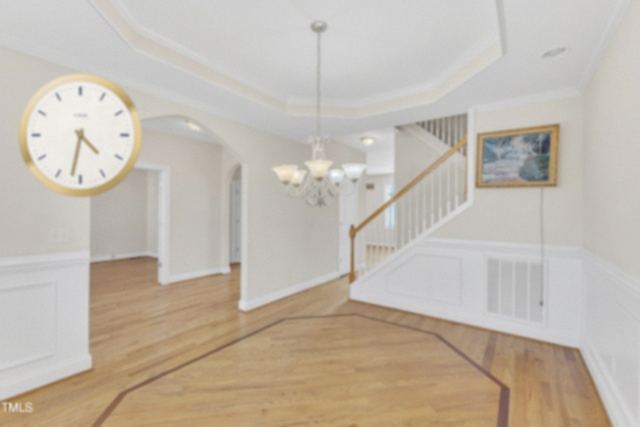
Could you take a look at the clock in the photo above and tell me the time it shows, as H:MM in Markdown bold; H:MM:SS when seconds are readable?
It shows **4:32**
